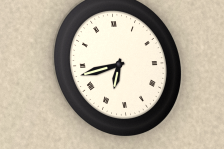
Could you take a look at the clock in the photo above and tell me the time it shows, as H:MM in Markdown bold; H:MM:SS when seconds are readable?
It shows **6:43**
